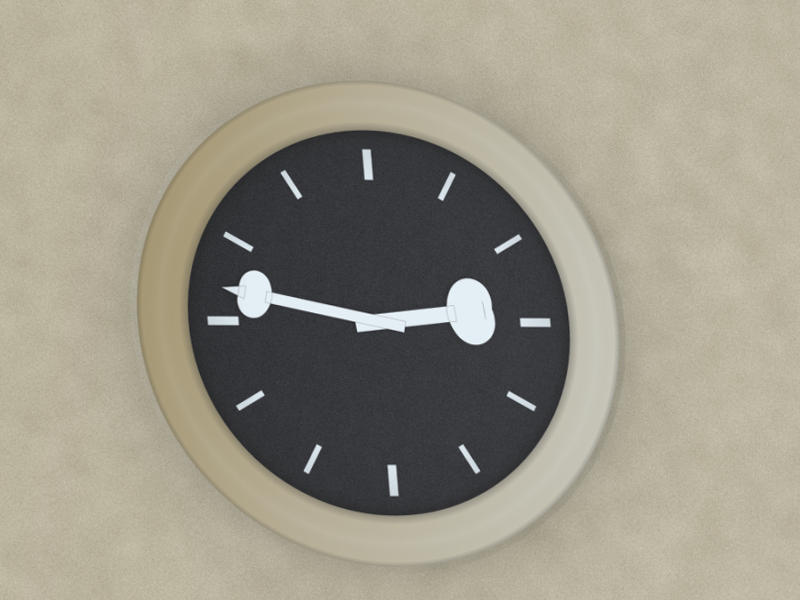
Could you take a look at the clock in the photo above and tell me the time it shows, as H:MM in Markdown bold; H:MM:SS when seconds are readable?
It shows **2:47**
